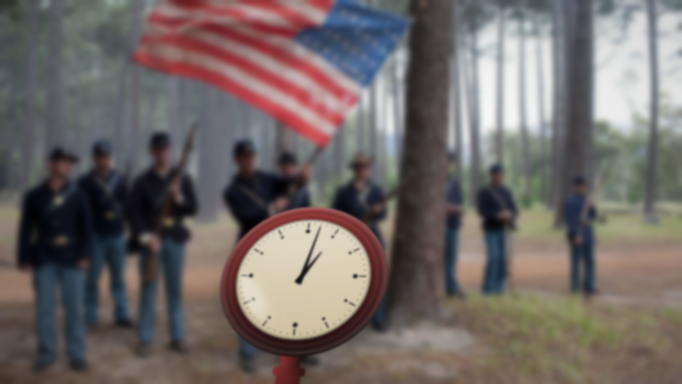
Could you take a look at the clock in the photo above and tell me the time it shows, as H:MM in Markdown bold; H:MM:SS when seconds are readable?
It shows **1:02**
